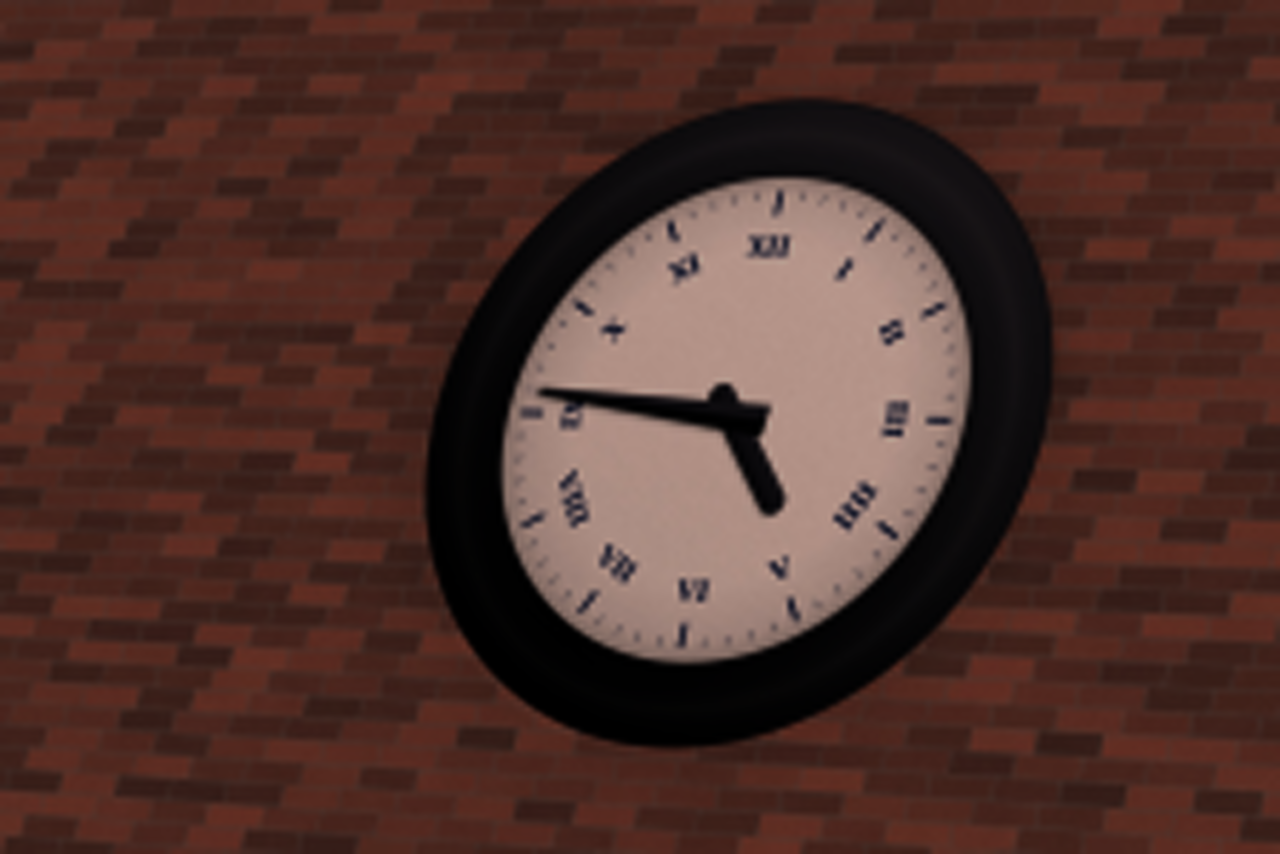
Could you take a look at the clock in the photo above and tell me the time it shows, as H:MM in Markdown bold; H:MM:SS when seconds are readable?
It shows **4:46**
